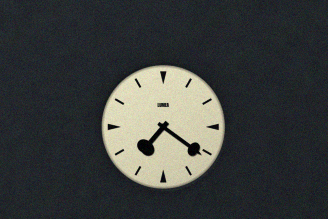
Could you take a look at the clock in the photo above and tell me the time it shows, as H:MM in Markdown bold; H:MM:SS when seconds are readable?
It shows **7:21**
